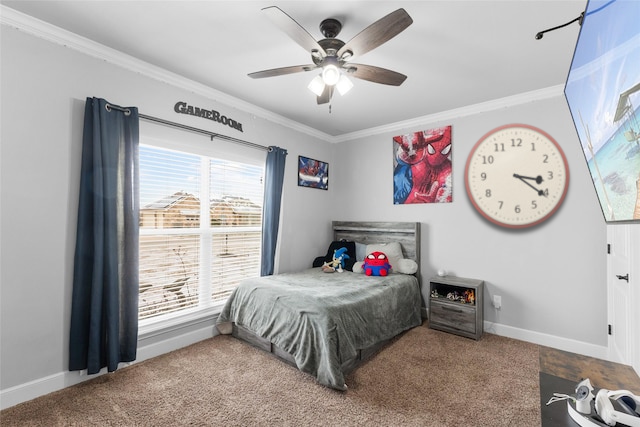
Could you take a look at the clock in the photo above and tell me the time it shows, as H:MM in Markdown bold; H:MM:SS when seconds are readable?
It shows **3:21**
